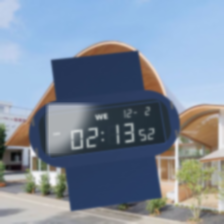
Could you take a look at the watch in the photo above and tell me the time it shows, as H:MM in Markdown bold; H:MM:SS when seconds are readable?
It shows **2:13**
